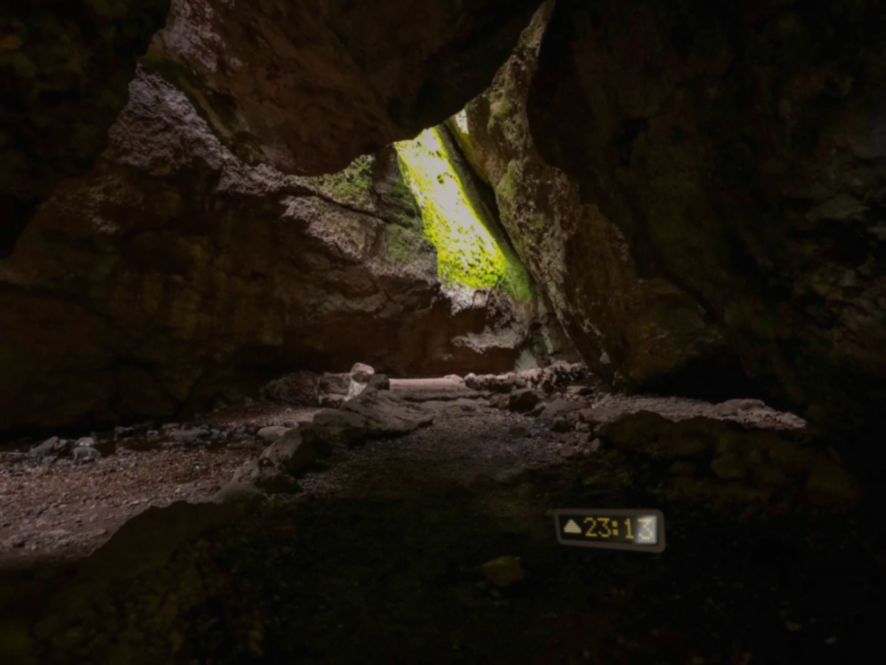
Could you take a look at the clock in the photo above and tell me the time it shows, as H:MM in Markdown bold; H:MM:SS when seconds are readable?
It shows **23:13**
